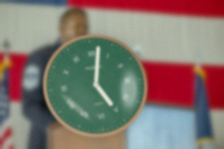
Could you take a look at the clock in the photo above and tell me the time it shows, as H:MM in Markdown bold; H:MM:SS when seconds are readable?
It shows **5:02**
